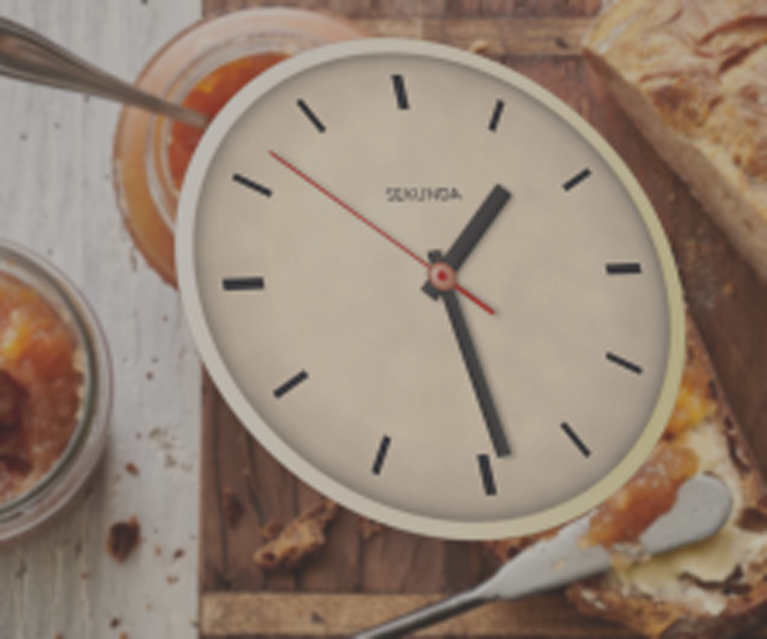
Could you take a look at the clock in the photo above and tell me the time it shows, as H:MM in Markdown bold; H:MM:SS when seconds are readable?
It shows **1:28:52**
